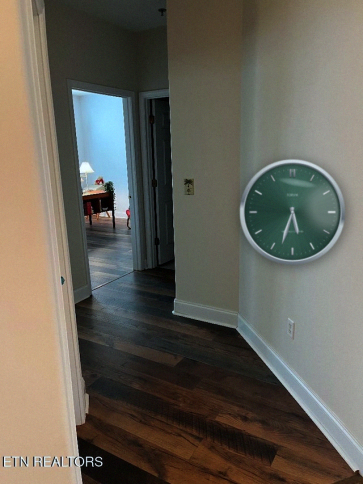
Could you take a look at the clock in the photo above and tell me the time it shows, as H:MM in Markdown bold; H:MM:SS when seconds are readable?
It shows **5:33**
